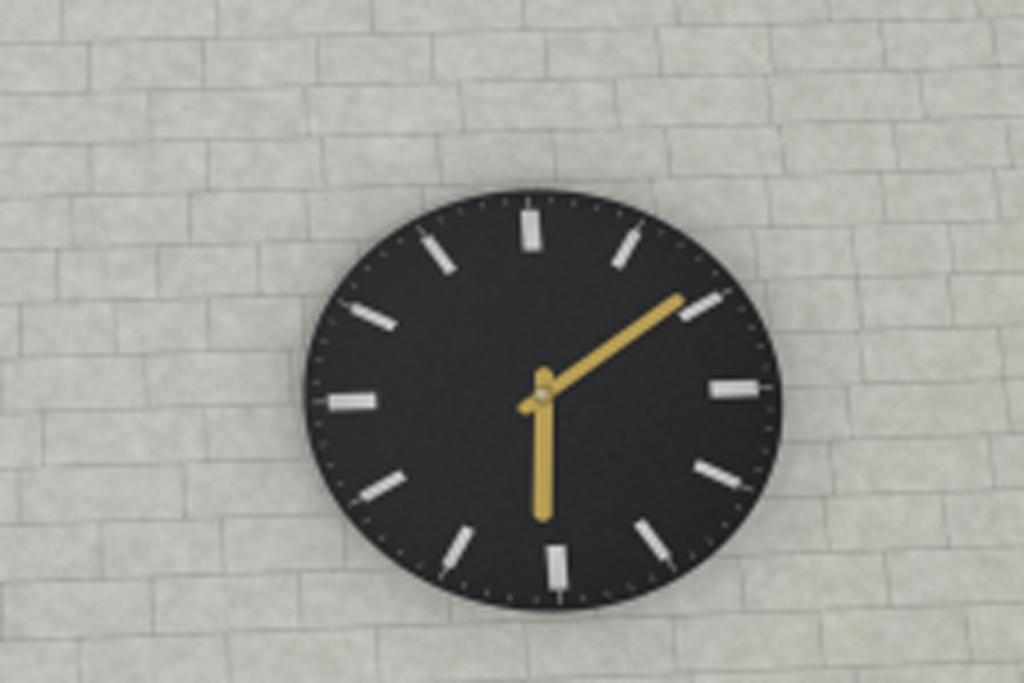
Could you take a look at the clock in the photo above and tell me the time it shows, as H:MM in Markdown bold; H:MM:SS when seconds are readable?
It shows **6:09**
